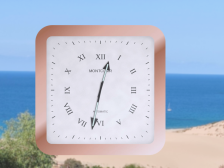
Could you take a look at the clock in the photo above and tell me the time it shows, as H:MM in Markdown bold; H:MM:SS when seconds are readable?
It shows **12:32**
